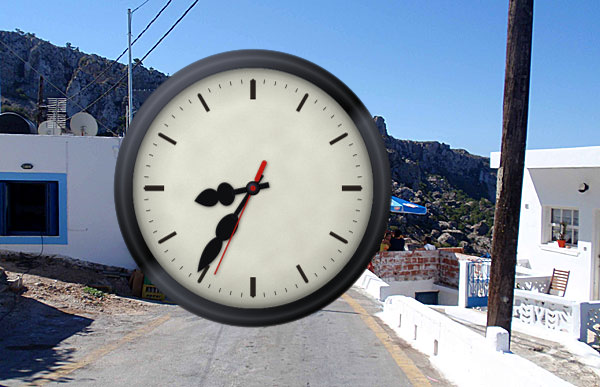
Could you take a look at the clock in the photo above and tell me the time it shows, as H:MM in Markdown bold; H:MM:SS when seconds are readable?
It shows **8:35:34**
